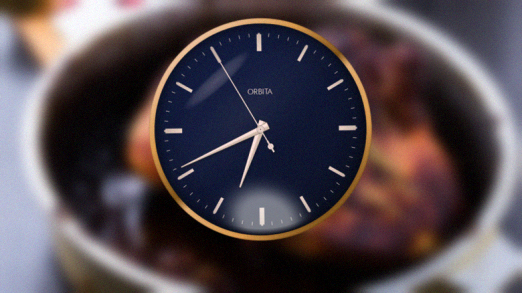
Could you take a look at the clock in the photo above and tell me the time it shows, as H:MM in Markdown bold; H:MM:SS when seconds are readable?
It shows **6:40:55**
